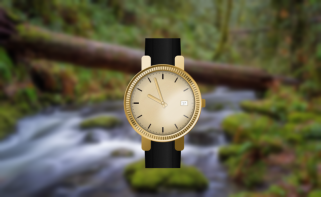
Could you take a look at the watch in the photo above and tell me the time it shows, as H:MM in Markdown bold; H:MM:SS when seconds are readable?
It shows **9:57**
